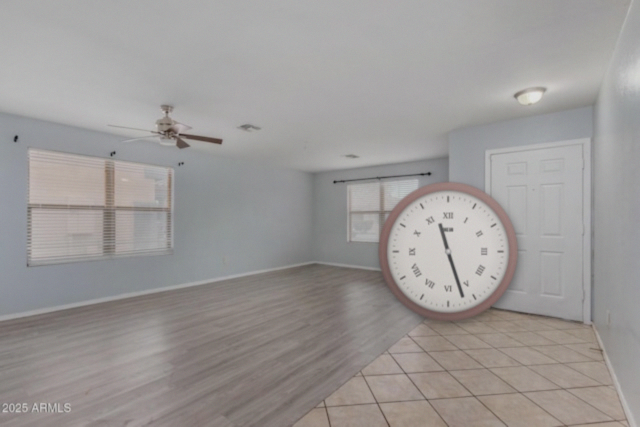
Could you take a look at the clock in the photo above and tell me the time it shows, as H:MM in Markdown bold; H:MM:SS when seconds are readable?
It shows **11:27**
